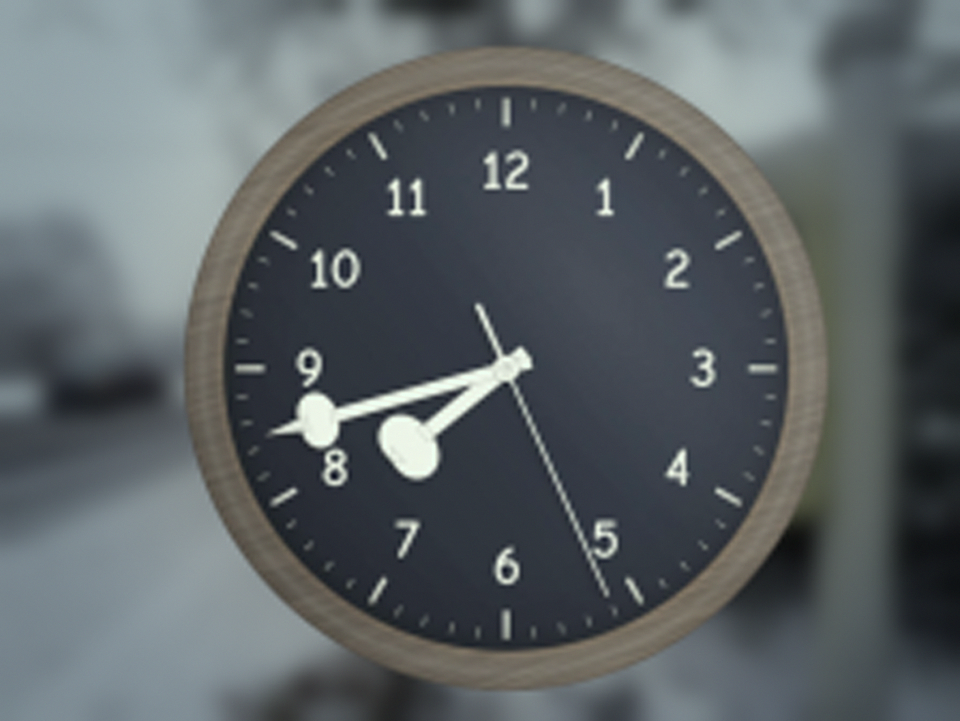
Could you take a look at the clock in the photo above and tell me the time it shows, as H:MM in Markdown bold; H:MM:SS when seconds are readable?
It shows **7:42:26**
